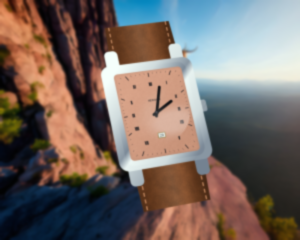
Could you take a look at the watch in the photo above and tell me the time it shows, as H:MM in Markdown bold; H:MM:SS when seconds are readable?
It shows **2:03**
